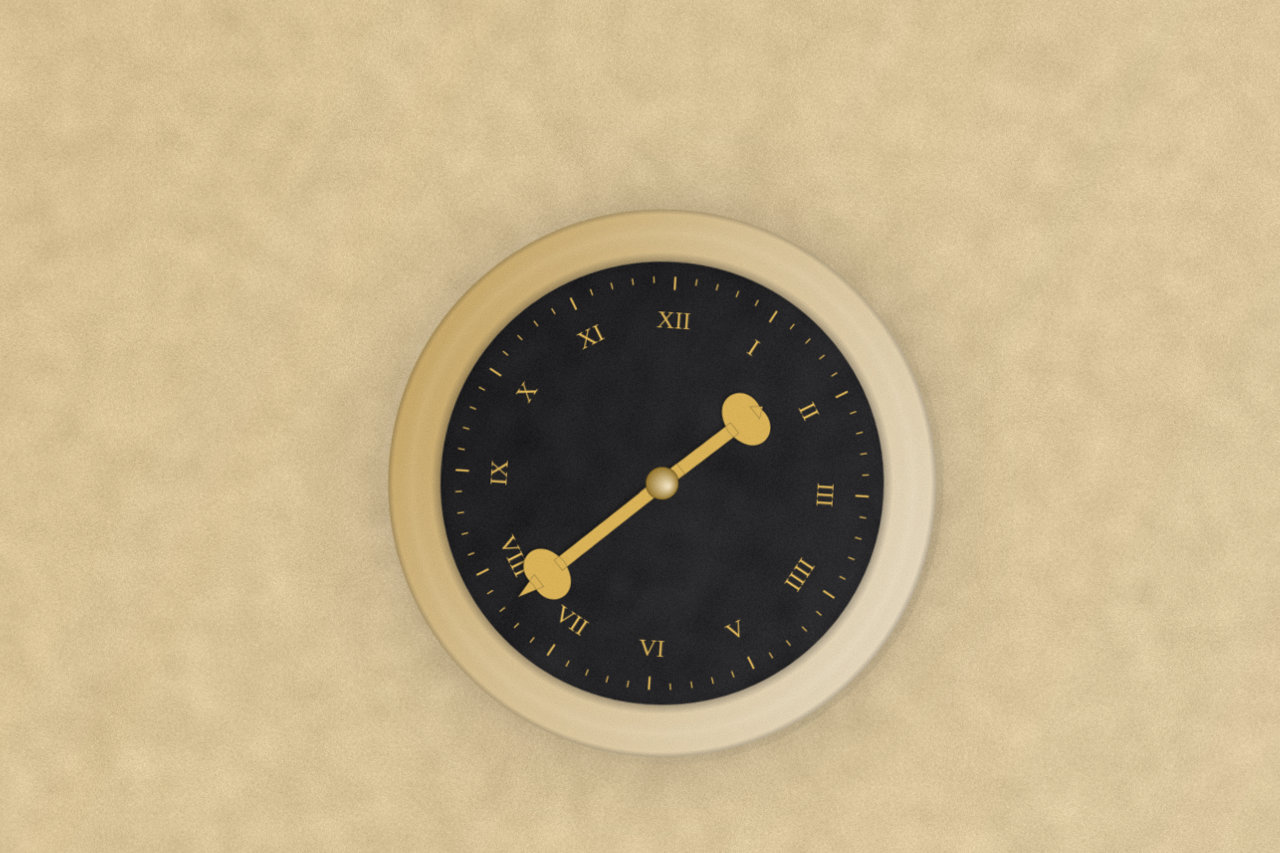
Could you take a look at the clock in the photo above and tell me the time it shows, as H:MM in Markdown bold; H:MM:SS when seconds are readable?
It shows **1:38**
